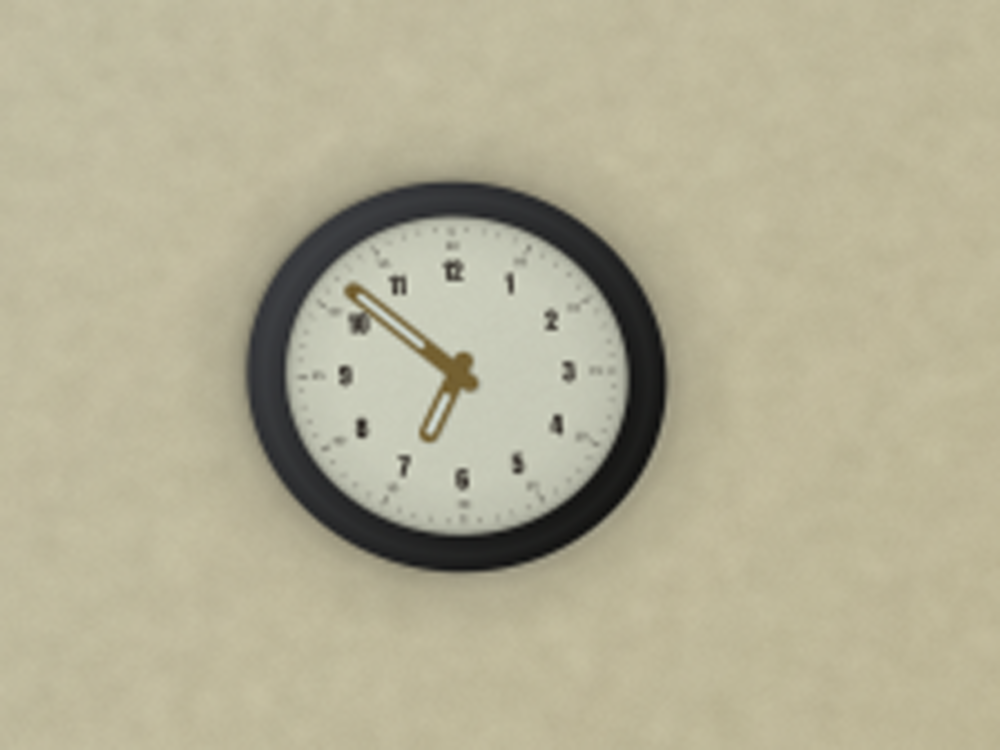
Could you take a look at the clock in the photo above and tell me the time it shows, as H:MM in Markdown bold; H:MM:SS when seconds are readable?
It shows **6:52**
